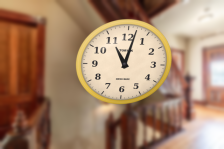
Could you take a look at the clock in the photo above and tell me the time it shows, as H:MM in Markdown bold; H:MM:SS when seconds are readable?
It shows **11:02**
